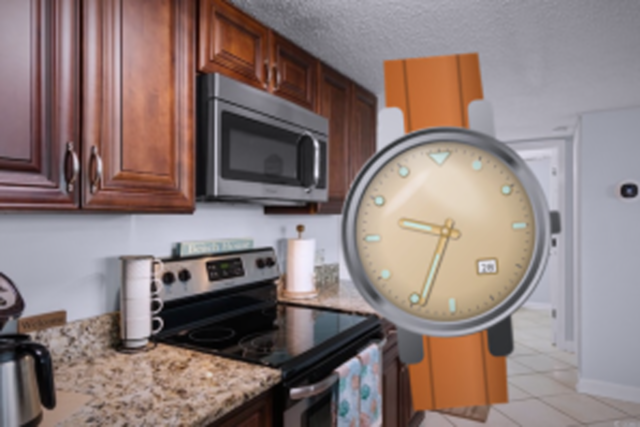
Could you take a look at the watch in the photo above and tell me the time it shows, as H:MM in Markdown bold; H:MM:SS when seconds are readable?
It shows **9:34**
